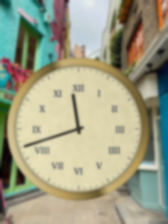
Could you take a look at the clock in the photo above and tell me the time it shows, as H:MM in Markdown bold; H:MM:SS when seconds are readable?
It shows **11:42**
